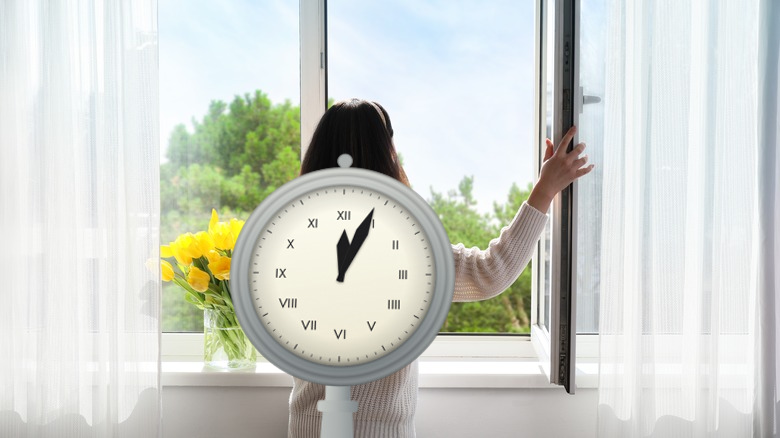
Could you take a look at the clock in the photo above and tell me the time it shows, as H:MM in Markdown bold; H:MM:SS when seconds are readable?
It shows **12:04**
